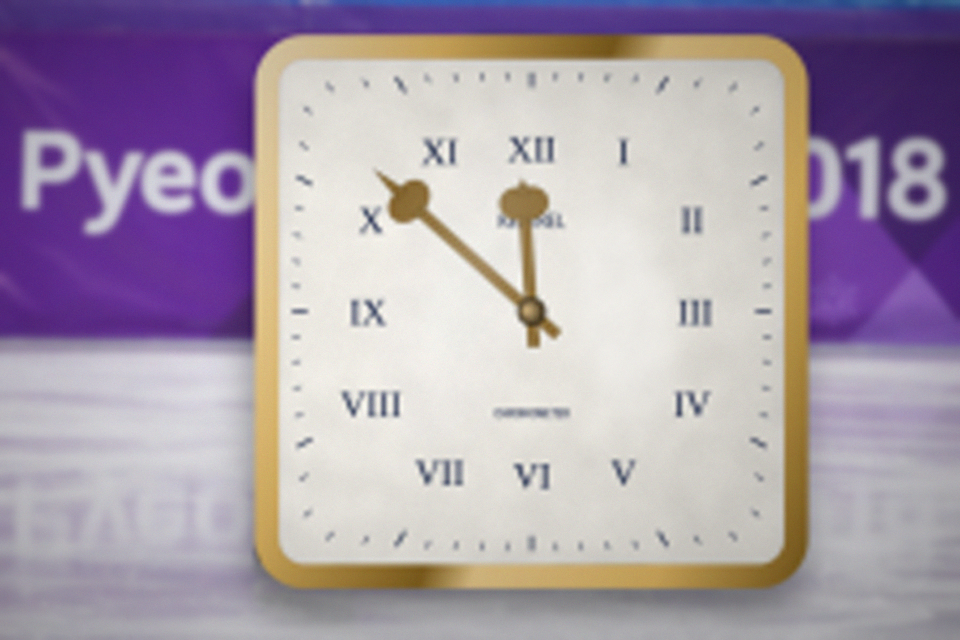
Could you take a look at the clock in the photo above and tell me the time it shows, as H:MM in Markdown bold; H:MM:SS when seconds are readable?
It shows **11:52**
